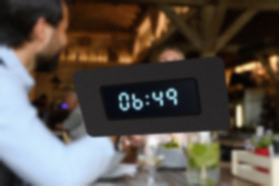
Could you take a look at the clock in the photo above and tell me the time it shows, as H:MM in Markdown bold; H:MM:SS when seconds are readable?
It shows **6:49**
